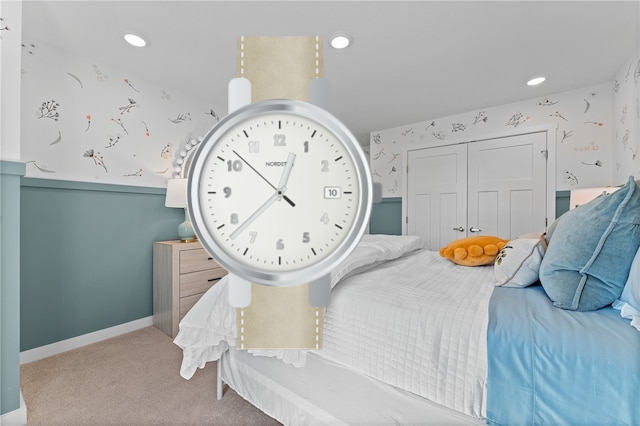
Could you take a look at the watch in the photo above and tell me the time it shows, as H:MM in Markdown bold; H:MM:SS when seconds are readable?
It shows **12:37:52**
